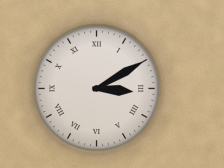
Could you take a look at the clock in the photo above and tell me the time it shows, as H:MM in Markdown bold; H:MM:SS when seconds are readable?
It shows **3:10**
